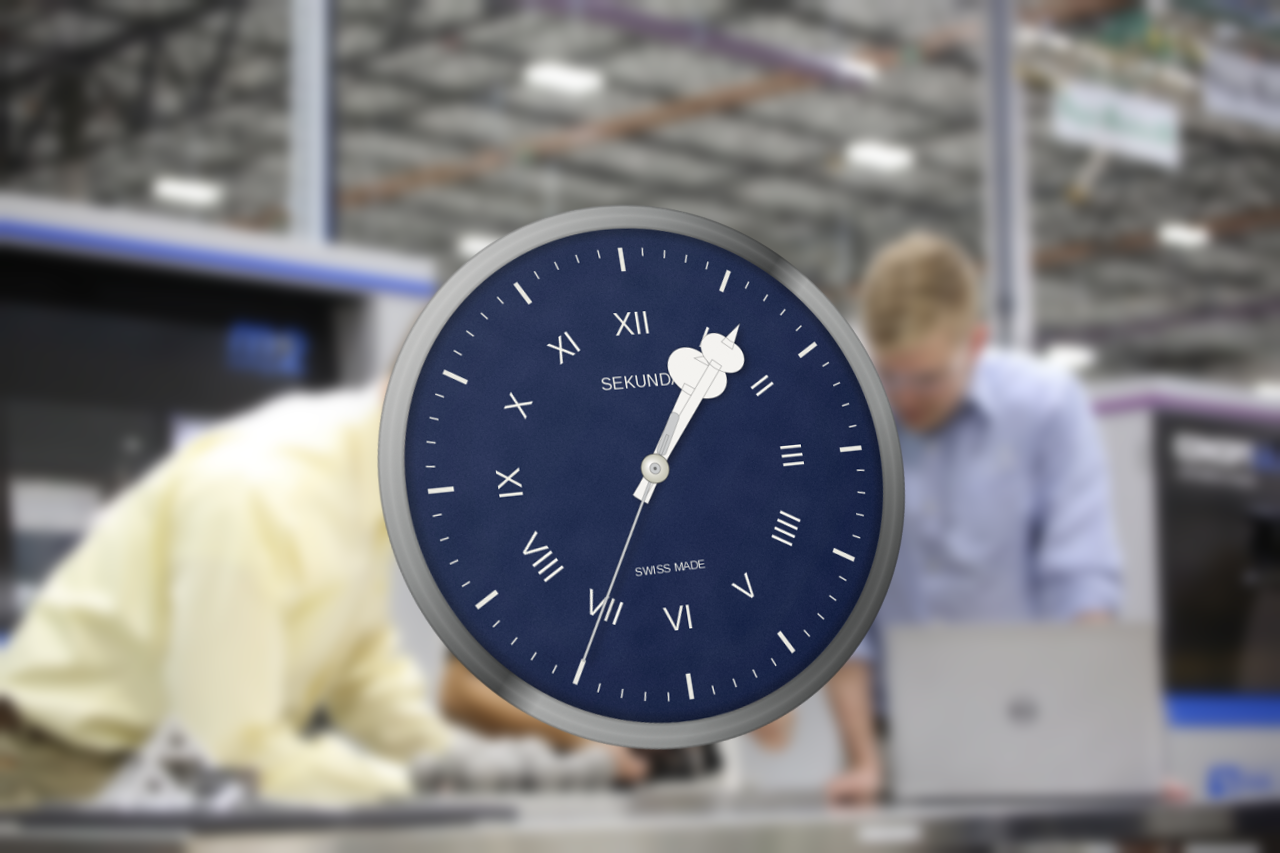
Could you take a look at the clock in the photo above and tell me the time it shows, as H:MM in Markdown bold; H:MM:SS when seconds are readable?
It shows **1:06:35**
